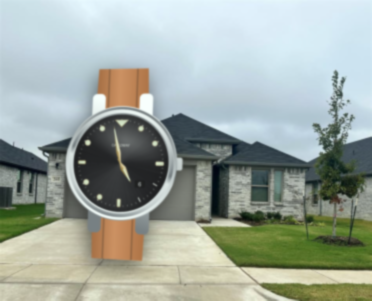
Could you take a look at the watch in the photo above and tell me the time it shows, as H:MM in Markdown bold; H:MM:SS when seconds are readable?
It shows **4:58**
